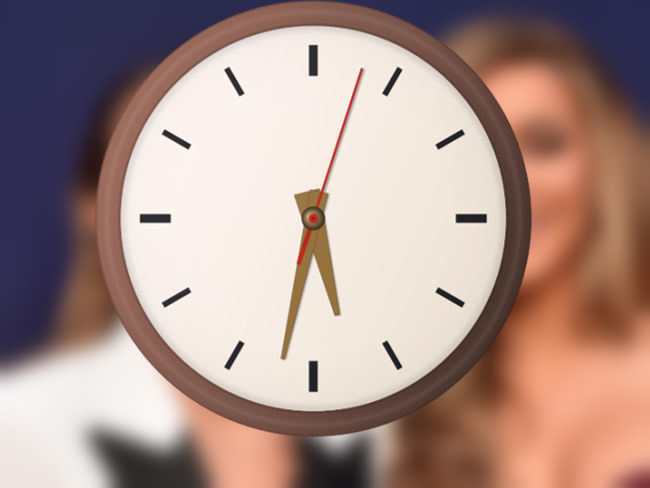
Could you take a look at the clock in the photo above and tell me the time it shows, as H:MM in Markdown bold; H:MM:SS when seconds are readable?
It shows **5:32:03**
